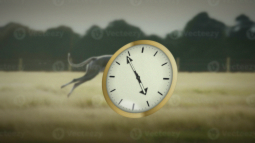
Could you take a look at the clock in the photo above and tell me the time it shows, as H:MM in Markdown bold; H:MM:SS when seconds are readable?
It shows **4:54**
